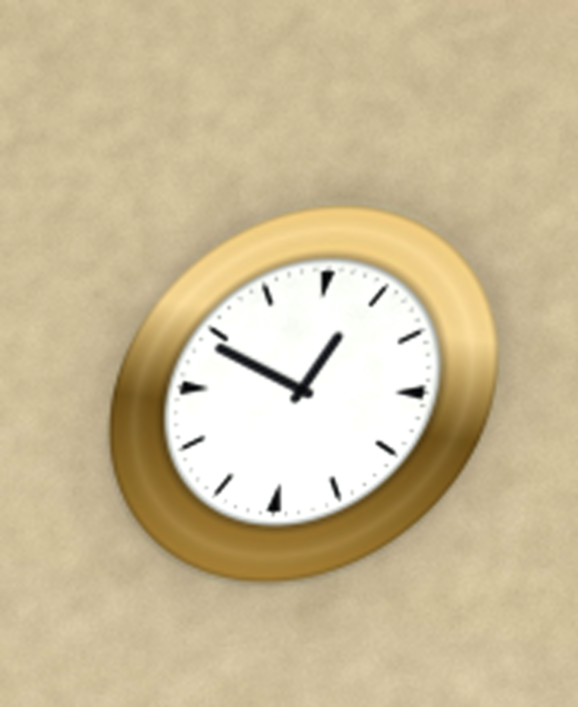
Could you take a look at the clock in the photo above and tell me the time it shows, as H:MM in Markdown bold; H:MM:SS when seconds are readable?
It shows **12:49**
